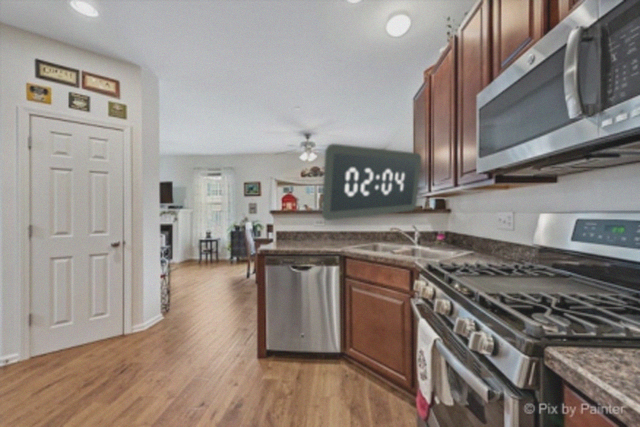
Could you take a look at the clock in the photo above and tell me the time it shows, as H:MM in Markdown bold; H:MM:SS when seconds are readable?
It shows **2:04**
